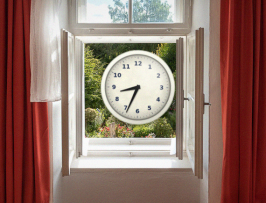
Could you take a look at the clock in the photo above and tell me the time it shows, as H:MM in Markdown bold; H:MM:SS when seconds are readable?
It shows **8:34**
